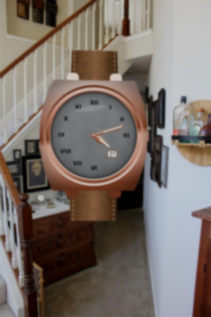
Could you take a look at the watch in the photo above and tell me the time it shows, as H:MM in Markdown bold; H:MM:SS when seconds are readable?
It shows **4:12**
